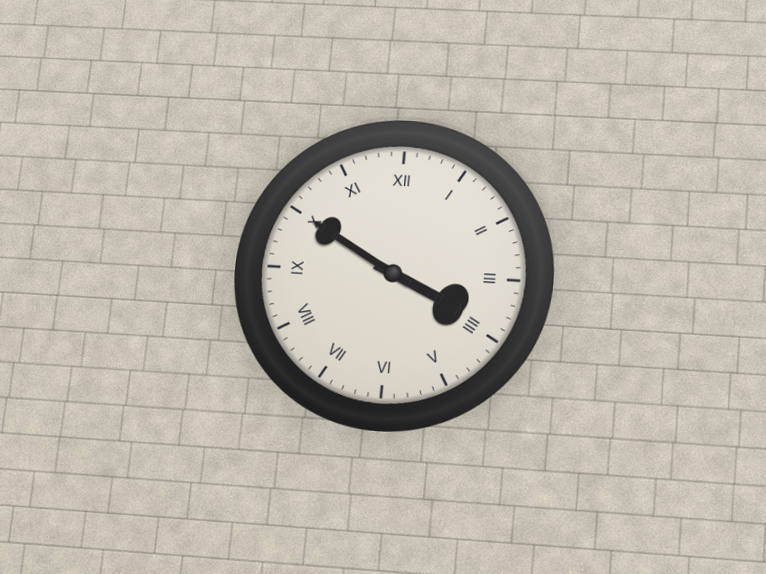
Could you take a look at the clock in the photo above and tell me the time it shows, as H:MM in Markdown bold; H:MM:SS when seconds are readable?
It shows **3:50**
